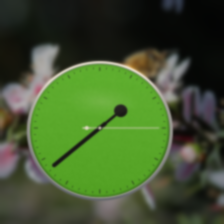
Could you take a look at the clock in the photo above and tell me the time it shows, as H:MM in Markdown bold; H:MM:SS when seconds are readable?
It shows **1:38:15**
